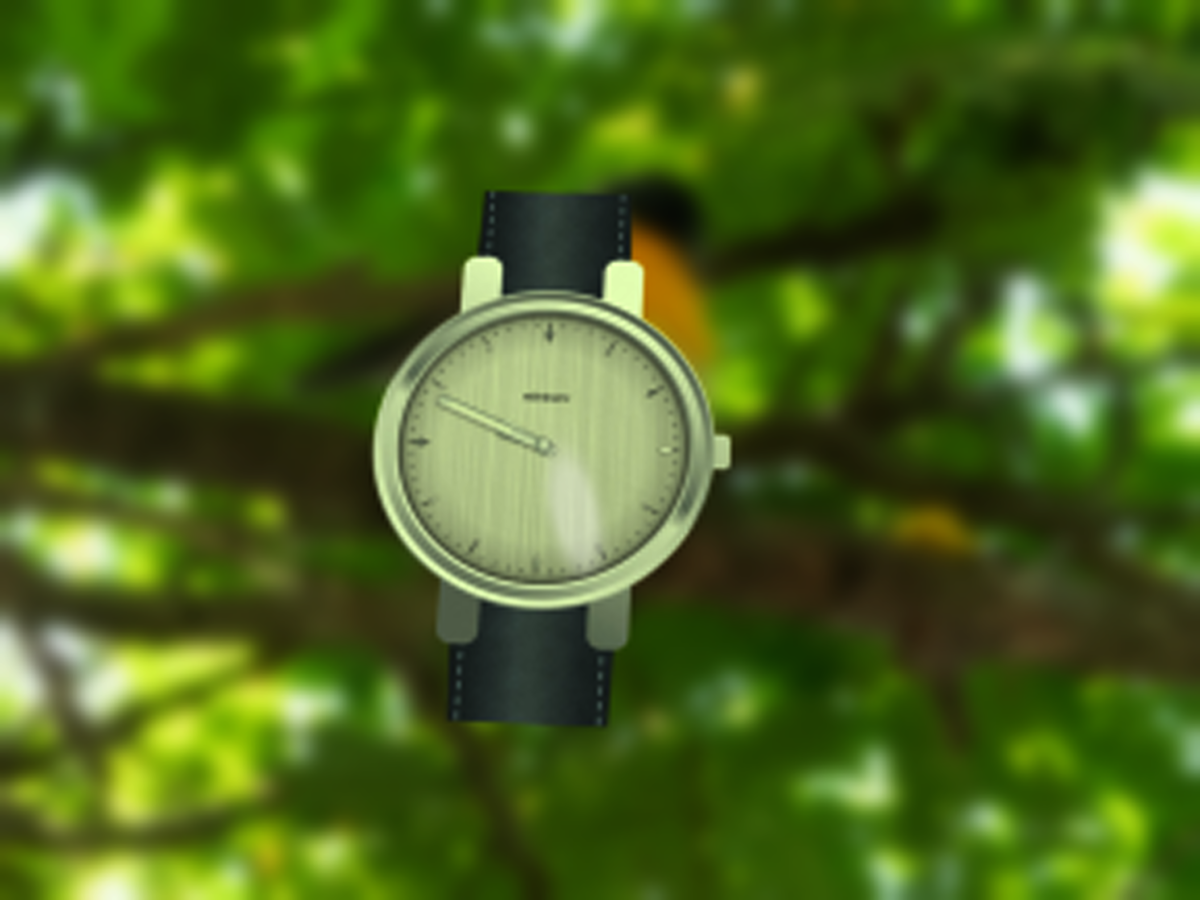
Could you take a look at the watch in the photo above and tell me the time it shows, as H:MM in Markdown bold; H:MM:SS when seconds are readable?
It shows **9:49**
